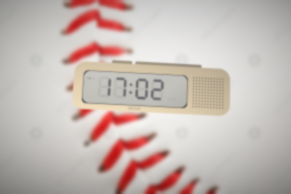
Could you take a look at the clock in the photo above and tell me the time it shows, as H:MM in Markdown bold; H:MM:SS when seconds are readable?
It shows **17:02**
